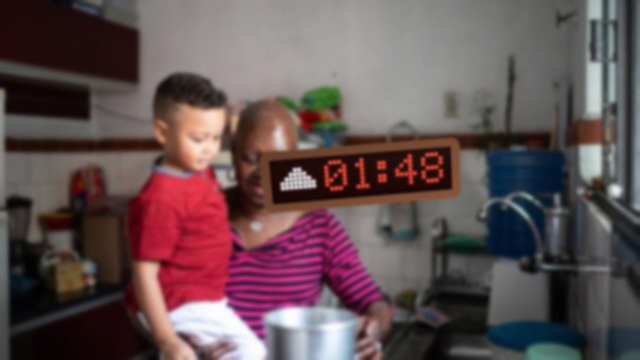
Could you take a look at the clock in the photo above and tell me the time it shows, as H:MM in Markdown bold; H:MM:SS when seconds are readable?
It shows **1:48**
